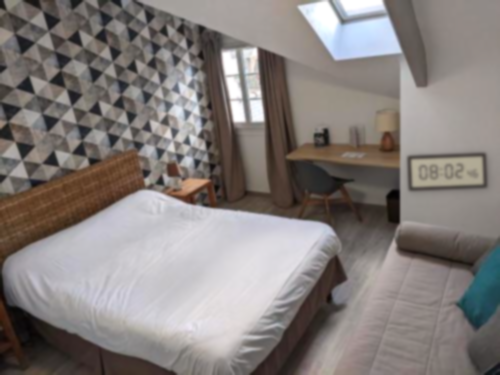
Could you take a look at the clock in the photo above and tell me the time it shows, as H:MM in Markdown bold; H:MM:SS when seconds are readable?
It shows **8:02**
